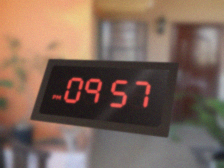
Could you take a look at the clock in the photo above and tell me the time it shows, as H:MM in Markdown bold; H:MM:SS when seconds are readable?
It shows **9:57**
